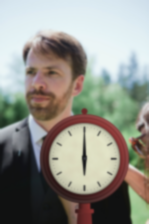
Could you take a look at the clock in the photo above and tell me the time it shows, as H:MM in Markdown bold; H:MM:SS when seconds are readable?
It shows **6:00**
